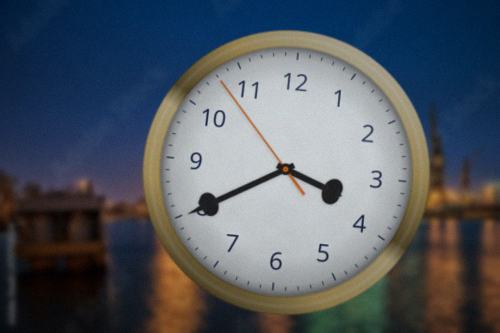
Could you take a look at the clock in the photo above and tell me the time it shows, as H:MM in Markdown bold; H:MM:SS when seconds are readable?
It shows **3:39:53**
